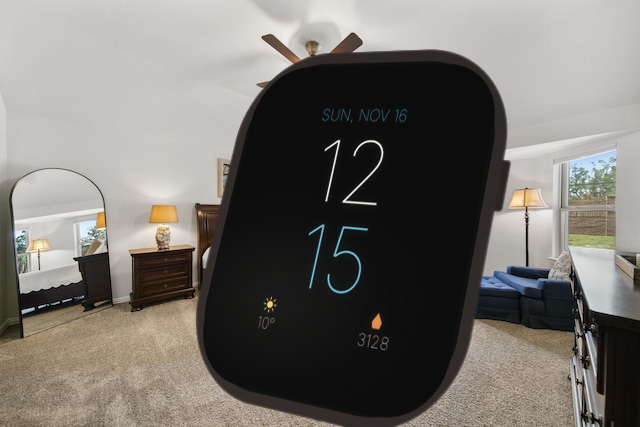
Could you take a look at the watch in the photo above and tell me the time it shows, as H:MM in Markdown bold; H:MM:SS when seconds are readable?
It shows **12:15**
